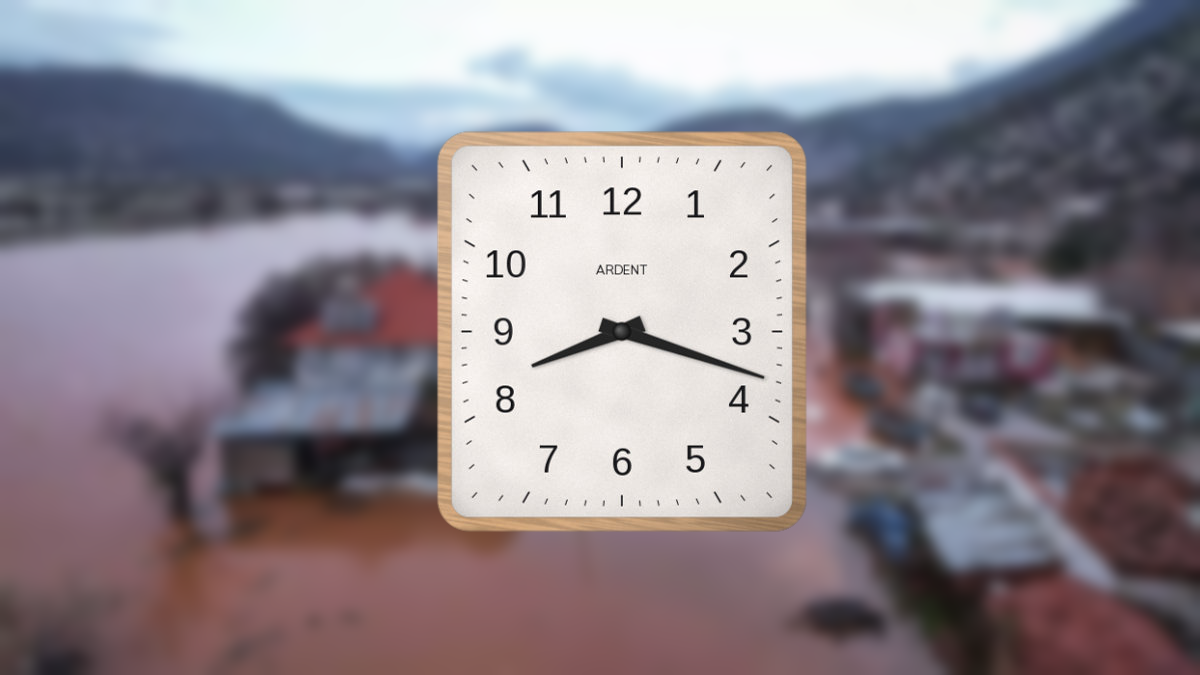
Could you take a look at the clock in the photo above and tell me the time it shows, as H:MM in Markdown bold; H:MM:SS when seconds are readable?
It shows **8:18**
